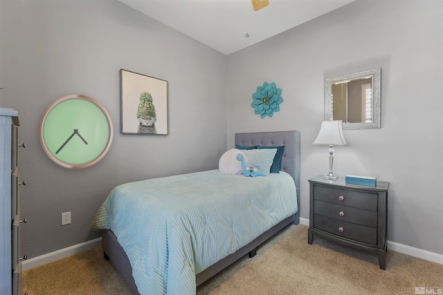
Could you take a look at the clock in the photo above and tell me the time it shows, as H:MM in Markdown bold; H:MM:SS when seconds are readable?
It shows **4:37**
